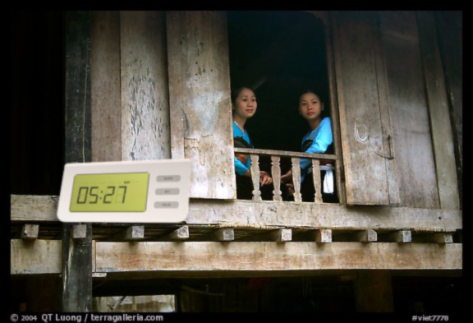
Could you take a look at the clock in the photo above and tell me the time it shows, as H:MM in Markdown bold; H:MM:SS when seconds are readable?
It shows **5:27**
